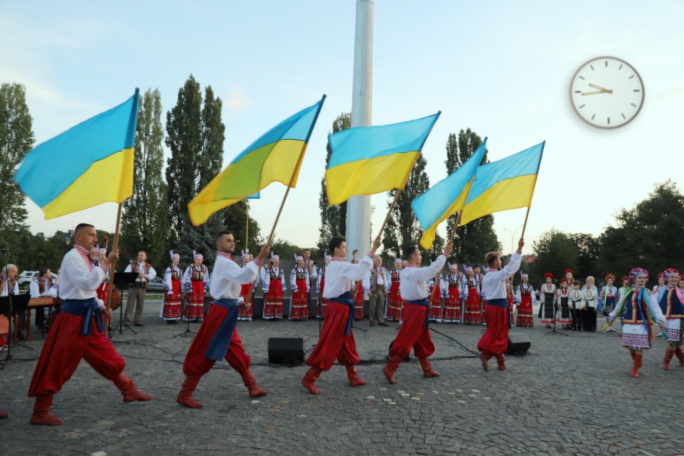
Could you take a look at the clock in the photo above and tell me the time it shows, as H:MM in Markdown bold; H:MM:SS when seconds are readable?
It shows **9:44**
